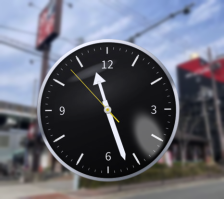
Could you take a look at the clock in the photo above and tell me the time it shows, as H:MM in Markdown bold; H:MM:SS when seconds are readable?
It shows **11:26:53**
